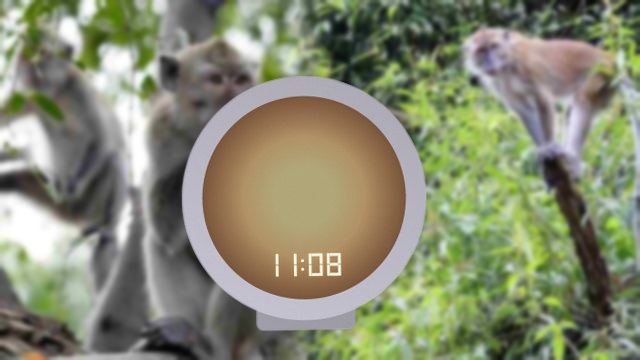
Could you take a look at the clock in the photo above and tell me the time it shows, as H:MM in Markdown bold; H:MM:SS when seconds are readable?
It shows **11:08**
